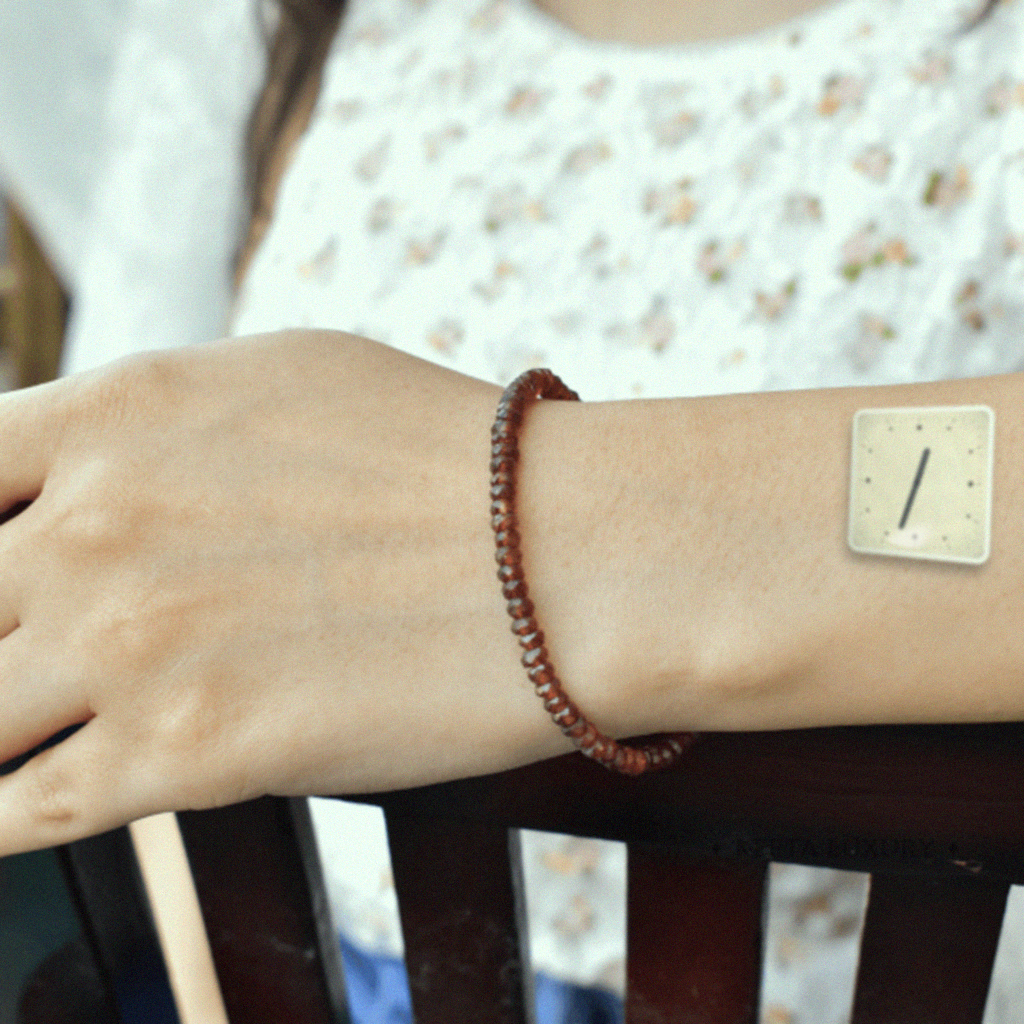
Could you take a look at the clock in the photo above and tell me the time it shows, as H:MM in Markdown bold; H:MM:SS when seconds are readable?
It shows **12:33**
